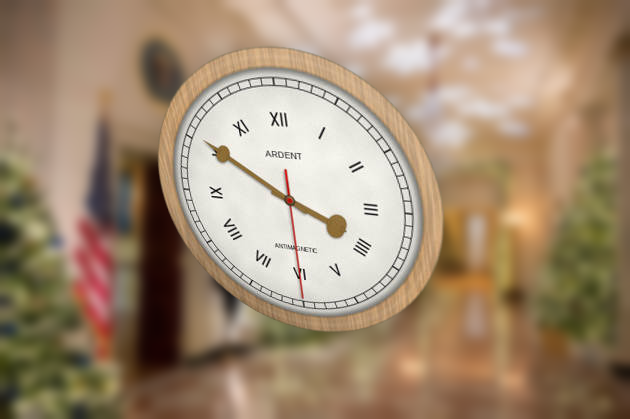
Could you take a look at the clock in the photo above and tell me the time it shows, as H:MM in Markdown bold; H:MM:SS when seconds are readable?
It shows **3:50:30**
